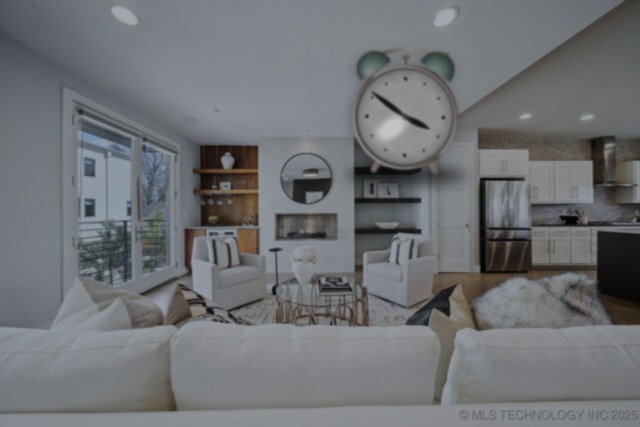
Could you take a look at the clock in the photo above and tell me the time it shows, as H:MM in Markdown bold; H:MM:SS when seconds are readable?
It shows **3:51**
